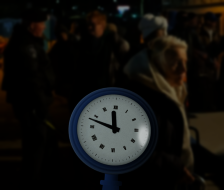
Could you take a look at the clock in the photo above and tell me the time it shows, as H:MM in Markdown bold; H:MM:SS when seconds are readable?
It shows **11:48**
